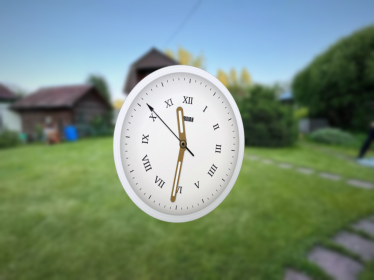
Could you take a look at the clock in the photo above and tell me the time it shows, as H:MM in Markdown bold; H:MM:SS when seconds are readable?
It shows **11:30:51**
